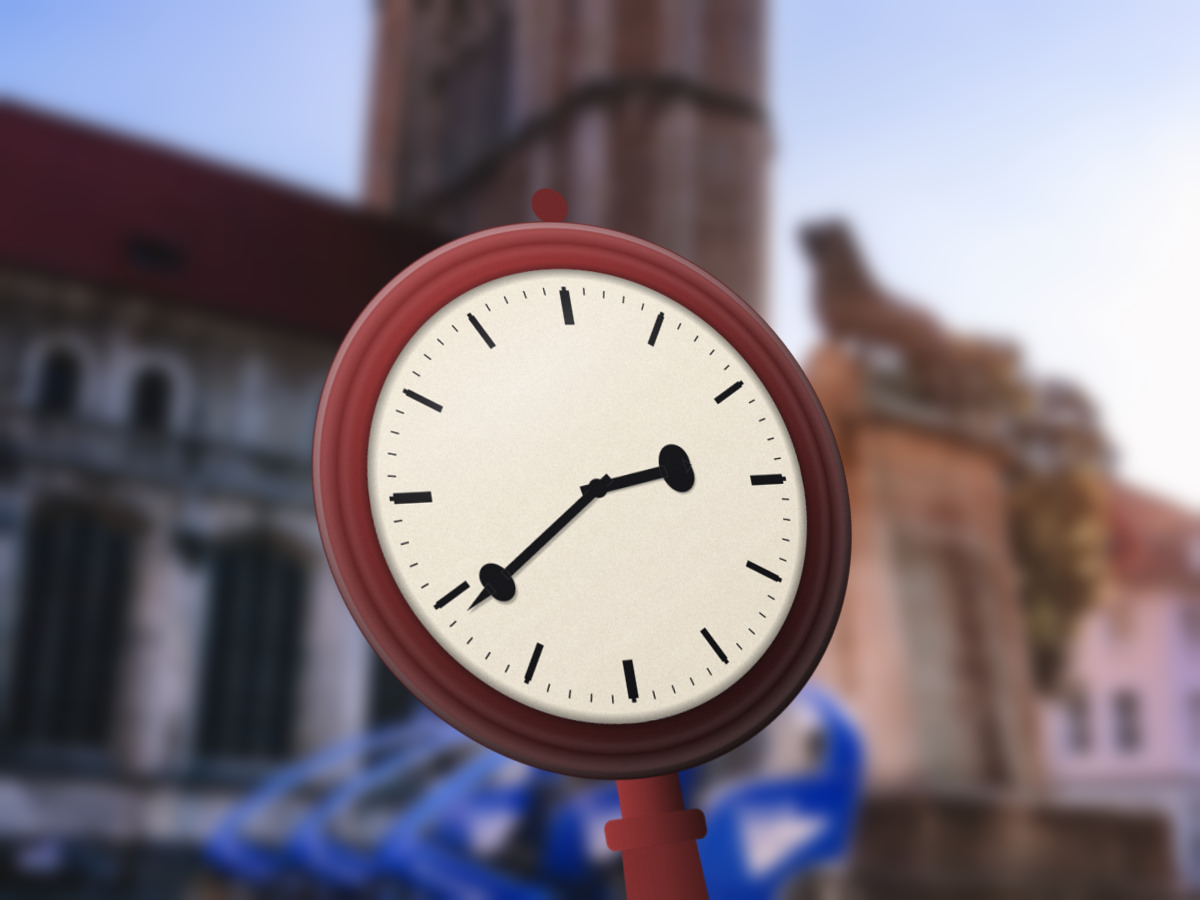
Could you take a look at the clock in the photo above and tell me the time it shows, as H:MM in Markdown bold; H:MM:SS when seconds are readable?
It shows **2:39**
